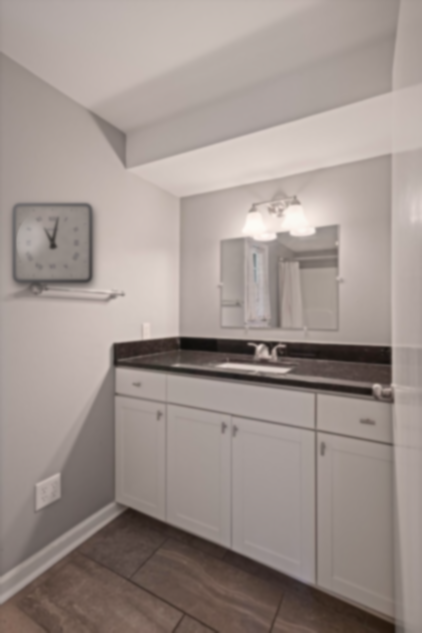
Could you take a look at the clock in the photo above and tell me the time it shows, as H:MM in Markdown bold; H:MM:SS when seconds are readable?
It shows **11:02**
